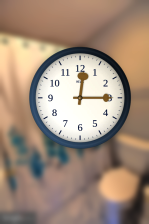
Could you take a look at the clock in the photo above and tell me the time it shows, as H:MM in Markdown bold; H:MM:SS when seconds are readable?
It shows **12:15**
